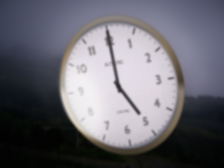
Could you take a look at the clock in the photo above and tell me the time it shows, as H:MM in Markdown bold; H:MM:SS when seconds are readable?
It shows **5:00**
